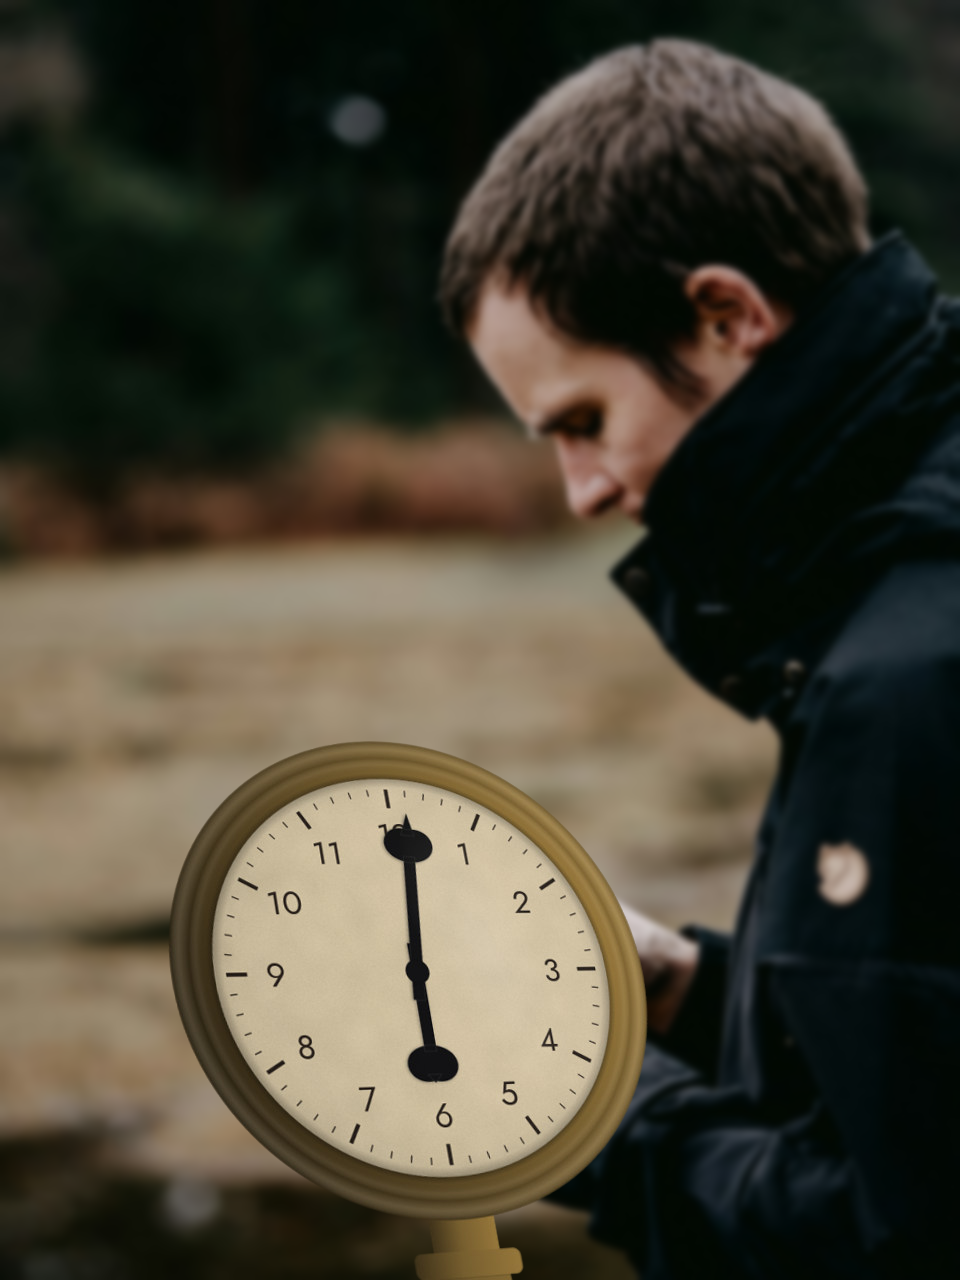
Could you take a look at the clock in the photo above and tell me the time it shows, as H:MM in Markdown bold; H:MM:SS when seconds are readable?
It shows **6:01**
